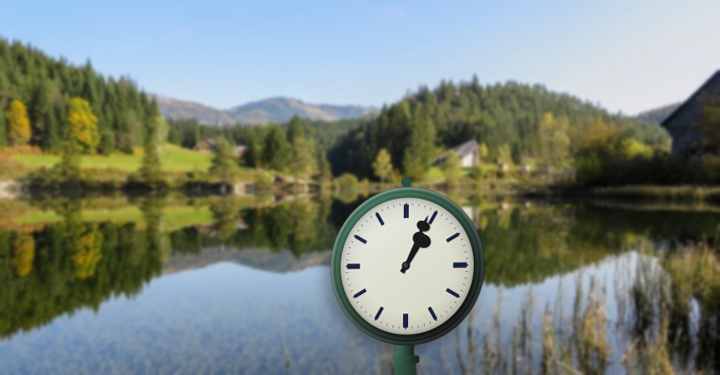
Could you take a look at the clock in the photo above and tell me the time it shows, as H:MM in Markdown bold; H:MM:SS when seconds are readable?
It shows **1:04**
